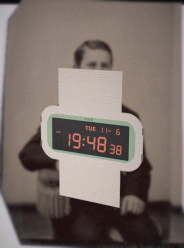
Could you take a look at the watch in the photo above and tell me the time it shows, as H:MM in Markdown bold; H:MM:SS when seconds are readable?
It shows **19:48:38**
